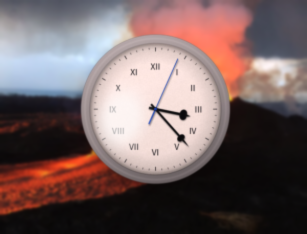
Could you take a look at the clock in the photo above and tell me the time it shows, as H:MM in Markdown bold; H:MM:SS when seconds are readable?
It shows **3:23:04**
